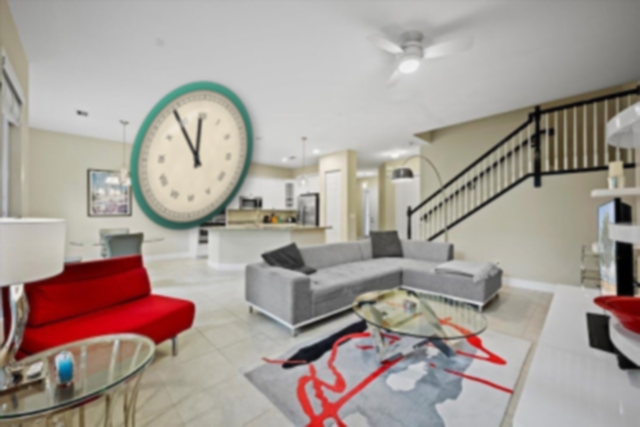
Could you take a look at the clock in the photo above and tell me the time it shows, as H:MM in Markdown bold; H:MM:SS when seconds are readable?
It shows **11:54**
